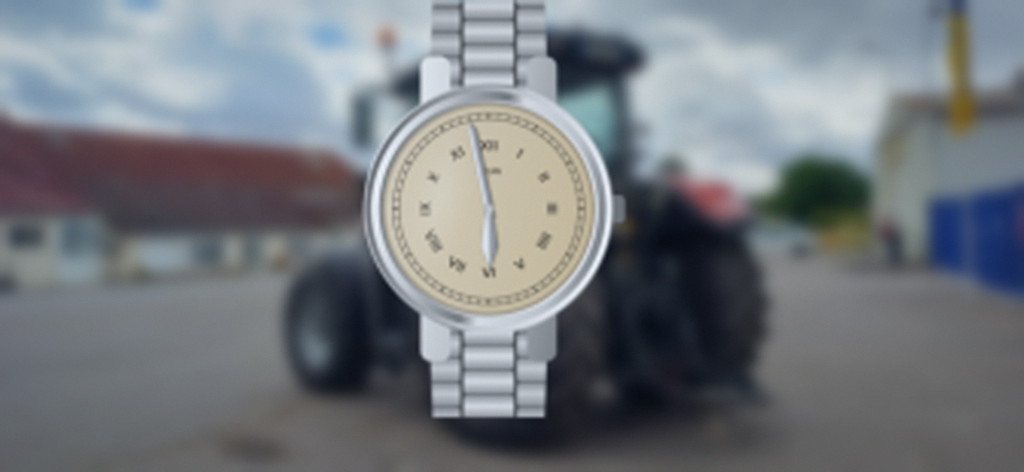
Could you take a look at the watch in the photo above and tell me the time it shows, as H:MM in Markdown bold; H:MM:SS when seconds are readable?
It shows **5:58**
